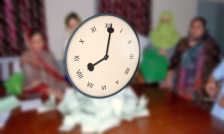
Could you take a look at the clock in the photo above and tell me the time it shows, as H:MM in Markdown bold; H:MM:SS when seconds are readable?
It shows **8:01**
